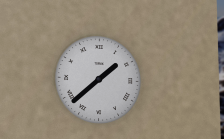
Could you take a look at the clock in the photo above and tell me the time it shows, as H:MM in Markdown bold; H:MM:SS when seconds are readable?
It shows **1:38**
